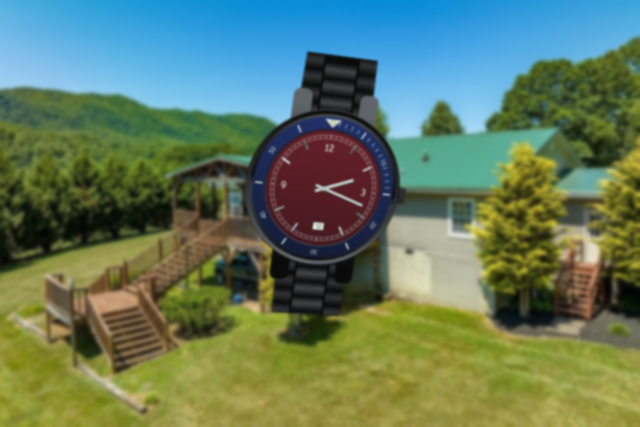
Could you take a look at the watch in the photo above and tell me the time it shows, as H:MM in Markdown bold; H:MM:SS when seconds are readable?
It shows **2:18**
